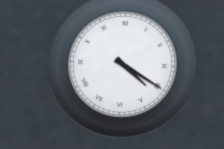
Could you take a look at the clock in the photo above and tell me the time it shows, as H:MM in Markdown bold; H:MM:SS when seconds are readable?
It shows **4:20**
